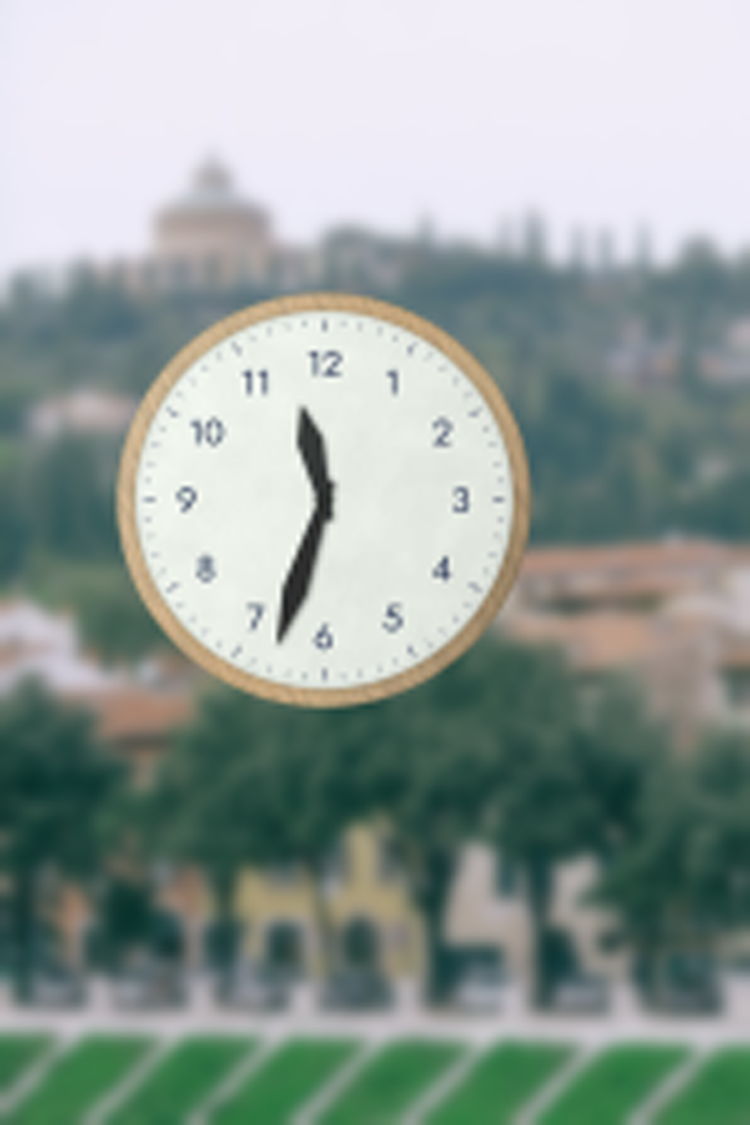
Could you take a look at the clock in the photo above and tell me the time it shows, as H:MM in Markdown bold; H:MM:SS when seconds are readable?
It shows **11:33**
